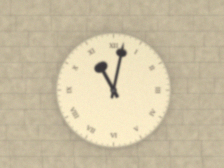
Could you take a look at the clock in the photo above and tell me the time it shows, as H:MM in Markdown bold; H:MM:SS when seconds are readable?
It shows **11:02**
